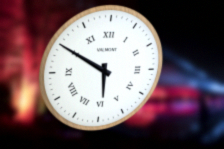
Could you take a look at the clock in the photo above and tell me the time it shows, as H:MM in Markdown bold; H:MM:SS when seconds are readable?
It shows **5:50**
